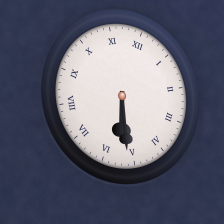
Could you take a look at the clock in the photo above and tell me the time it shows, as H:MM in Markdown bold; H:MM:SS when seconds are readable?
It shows **5:26**
